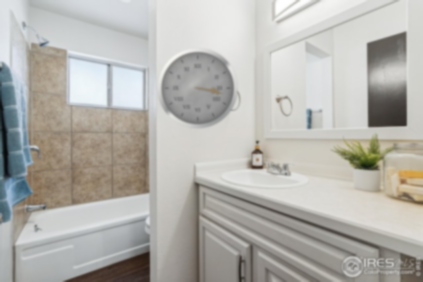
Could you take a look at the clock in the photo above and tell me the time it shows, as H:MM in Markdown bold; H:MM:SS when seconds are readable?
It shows **3:17**
